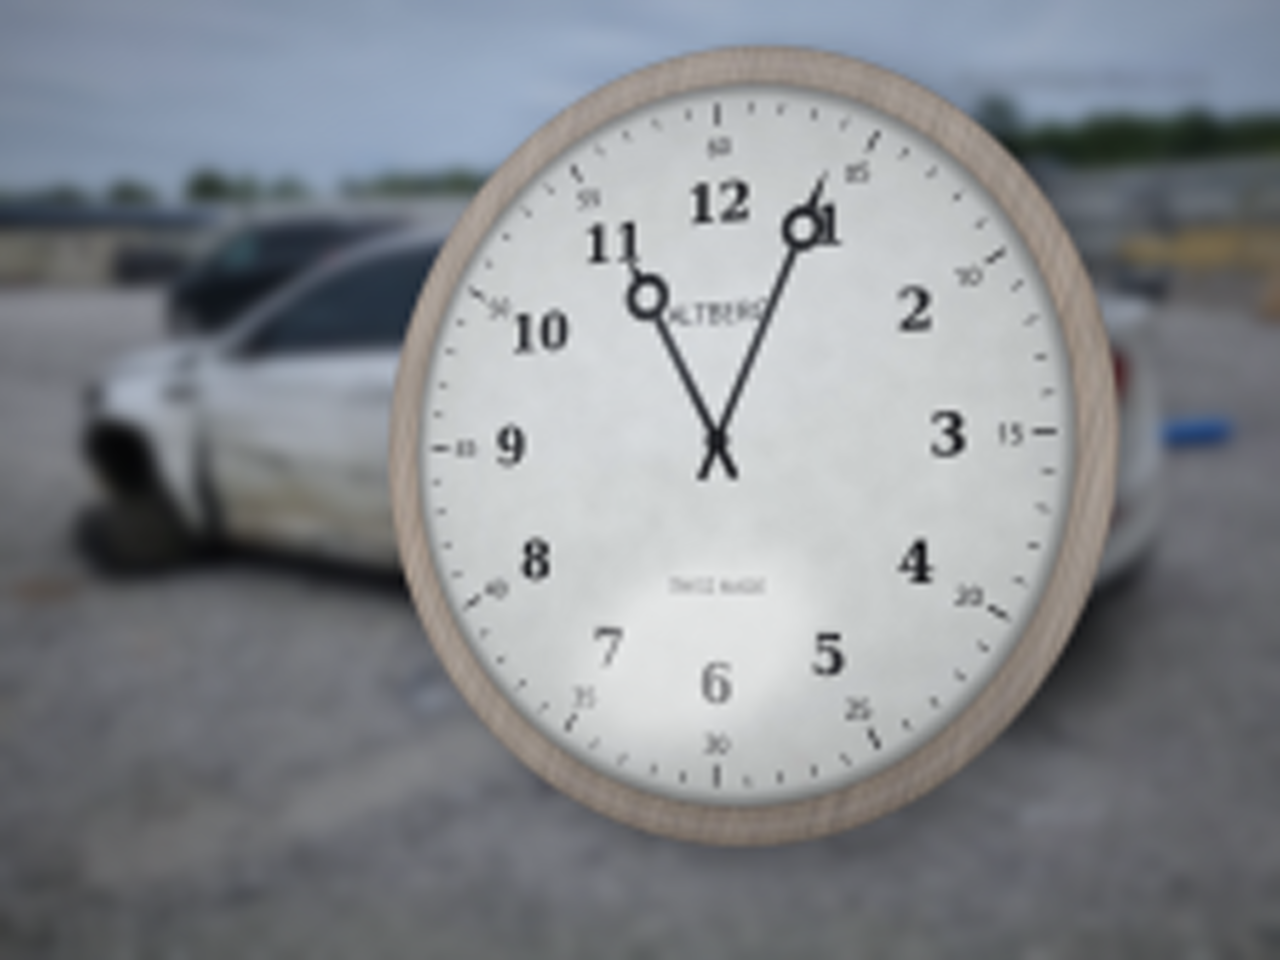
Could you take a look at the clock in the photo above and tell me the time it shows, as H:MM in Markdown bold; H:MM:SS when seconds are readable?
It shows **11:04**
